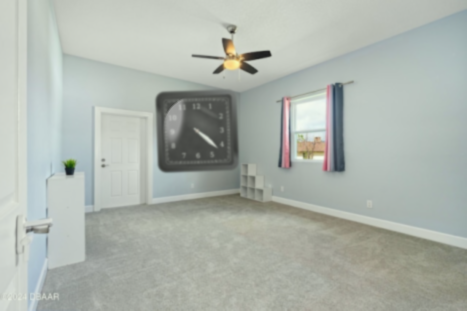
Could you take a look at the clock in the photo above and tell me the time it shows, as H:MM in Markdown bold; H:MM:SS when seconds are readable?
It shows **4:22**
